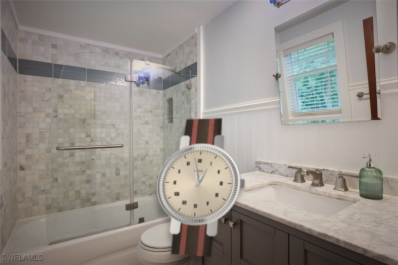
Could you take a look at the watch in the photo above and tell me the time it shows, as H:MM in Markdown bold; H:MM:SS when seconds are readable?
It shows **12:58**
